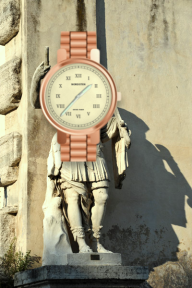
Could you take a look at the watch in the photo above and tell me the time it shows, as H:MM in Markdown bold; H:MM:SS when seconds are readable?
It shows **1:37**
